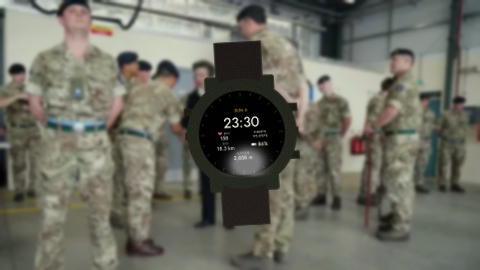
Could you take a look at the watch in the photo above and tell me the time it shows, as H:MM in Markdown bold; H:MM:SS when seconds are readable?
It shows **23:30**
